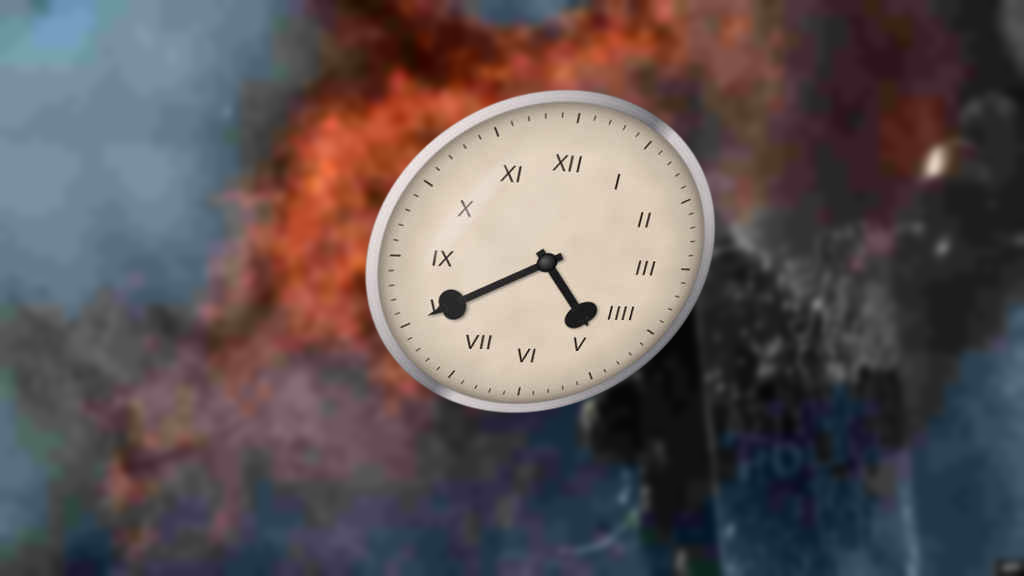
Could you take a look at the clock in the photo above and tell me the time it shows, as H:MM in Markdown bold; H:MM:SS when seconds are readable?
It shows **4:40**
